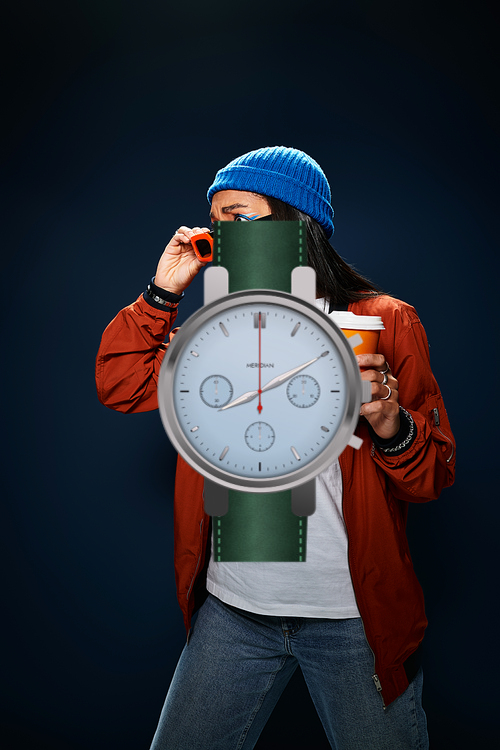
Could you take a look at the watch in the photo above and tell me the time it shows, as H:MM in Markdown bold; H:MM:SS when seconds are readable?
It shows **8:10**
